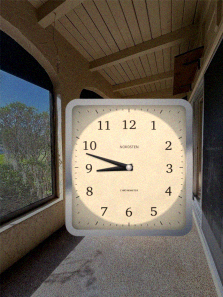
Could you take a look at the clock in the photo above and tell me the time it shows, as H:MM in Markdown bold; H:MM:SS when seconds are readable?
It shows **8:48**
